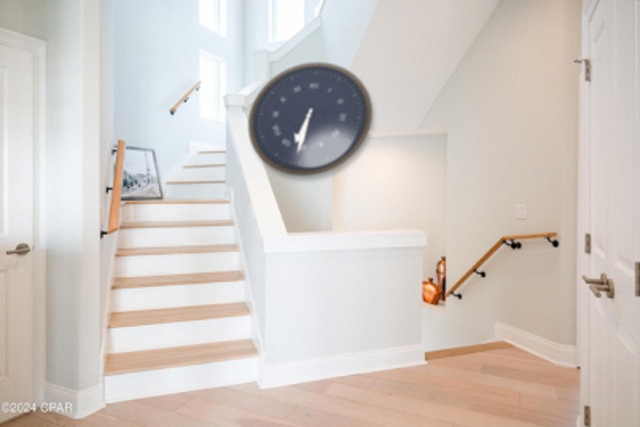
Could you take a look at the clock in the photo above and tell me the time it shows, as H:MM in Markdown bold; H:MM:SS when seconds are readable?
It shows **6:31**
